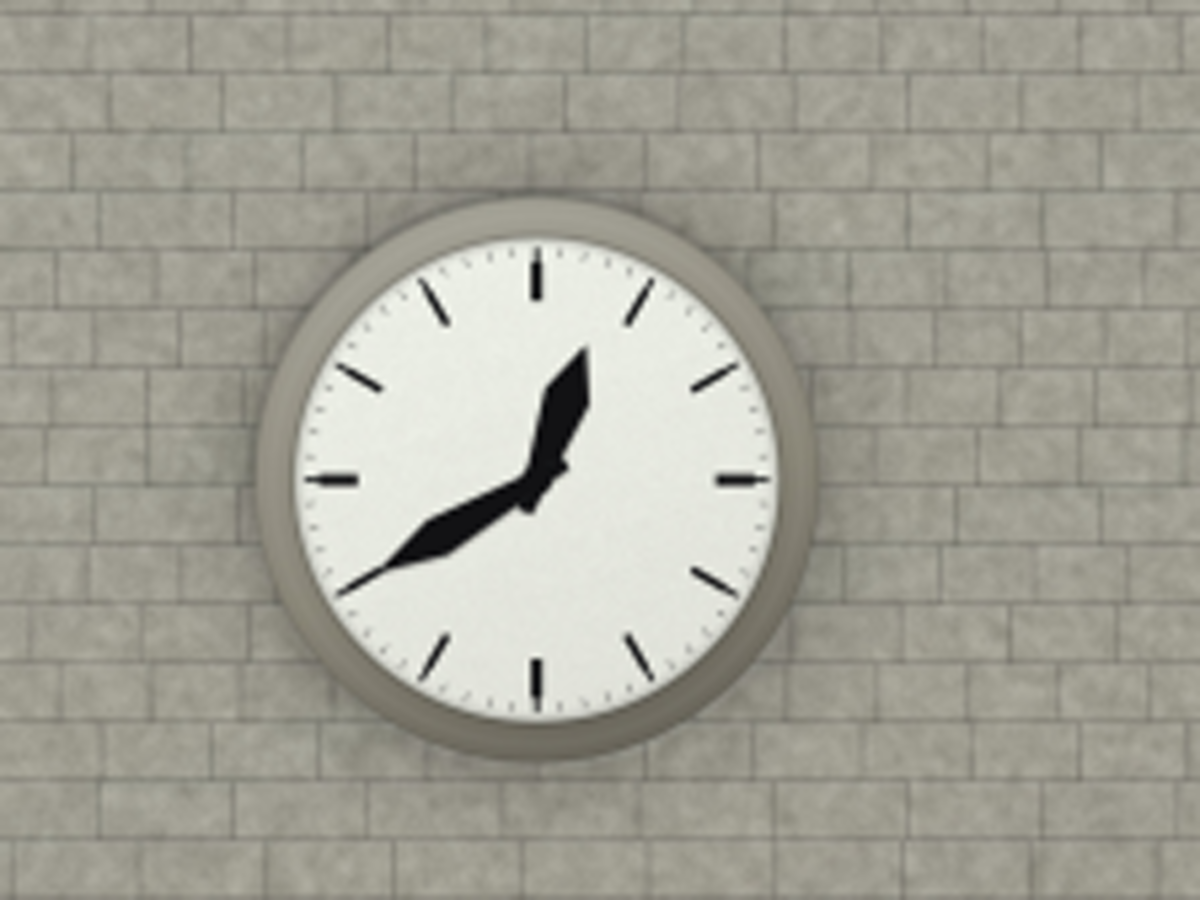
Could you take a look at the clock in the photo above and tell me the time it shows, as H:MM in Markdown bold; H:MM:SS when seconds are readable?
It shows **12:40**
